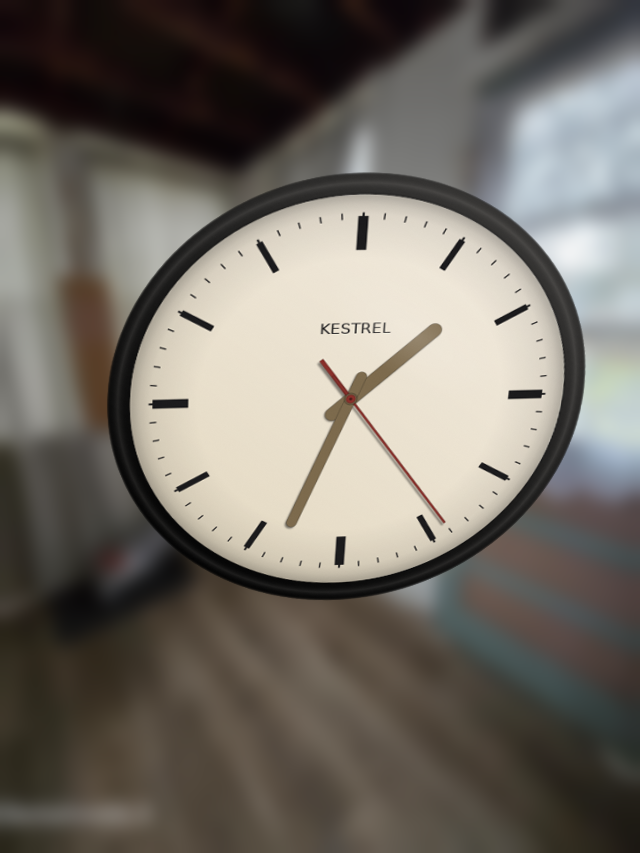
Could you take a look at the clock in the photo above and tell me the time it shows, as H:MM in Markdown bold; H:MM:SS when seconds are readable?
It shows **1:33:24**
